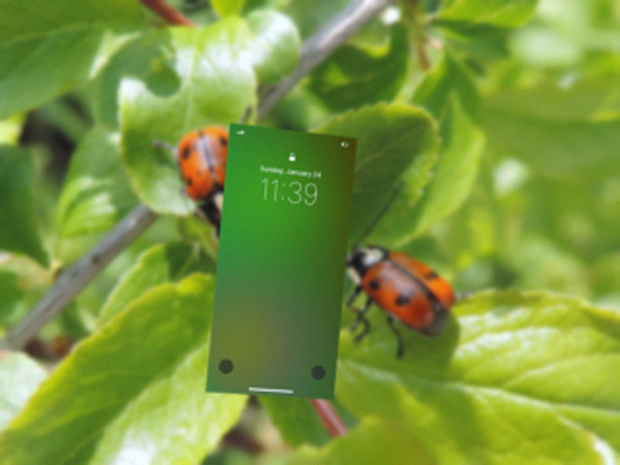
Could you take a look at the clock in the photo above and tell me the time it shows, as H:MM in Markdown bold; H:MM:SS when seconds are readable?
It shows **11:39**
